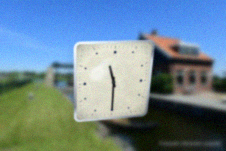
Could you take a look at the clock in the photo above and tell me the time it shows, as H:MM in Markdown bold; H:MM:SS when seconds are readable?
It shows **11:30**
